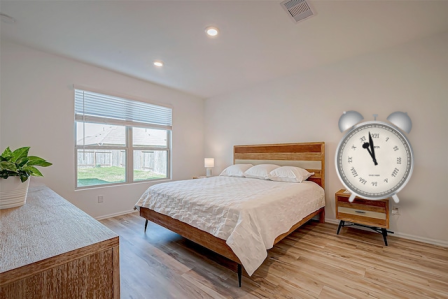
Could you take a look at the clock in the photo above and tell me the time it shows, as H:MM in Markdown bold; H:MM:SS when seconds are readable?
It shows **10:58**
